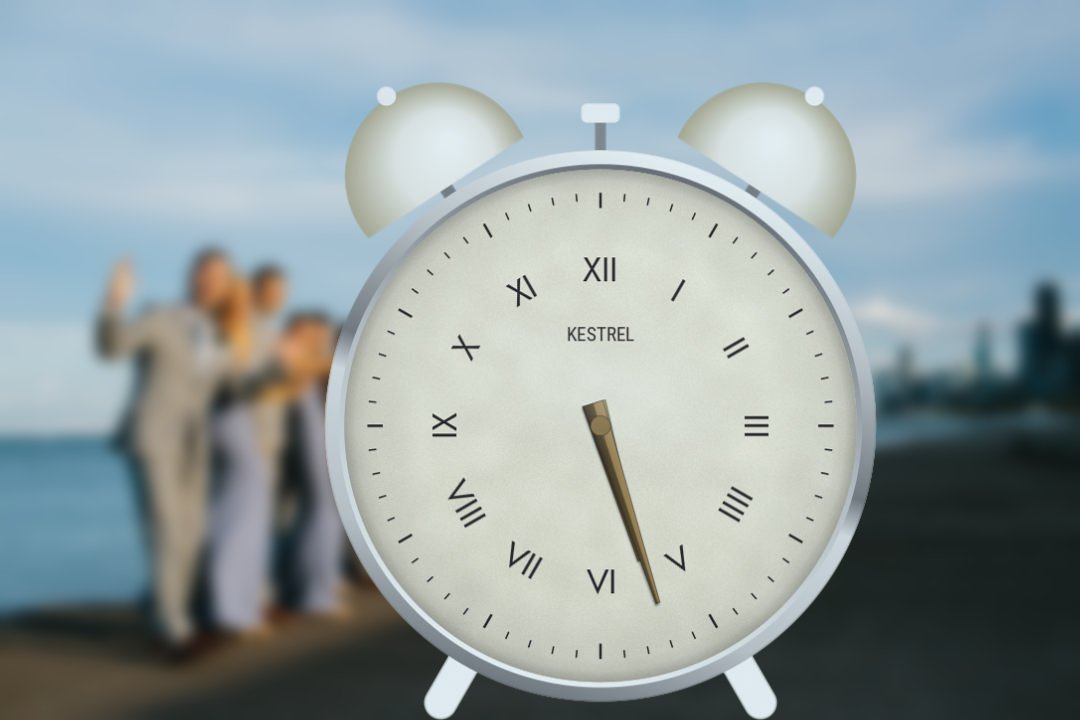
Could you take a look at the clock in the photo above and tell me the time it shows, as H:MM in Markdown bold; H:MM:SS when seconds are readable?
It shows **5:27**
